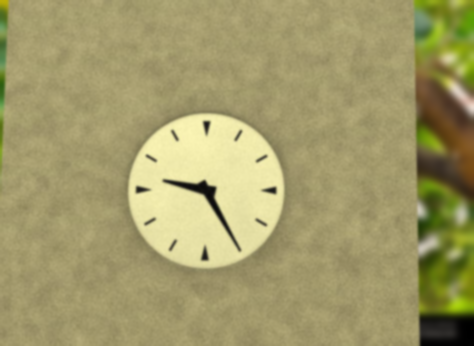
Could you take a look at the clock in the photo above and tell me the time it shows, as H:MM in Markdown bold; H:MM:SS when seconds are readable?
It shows **9:25**
